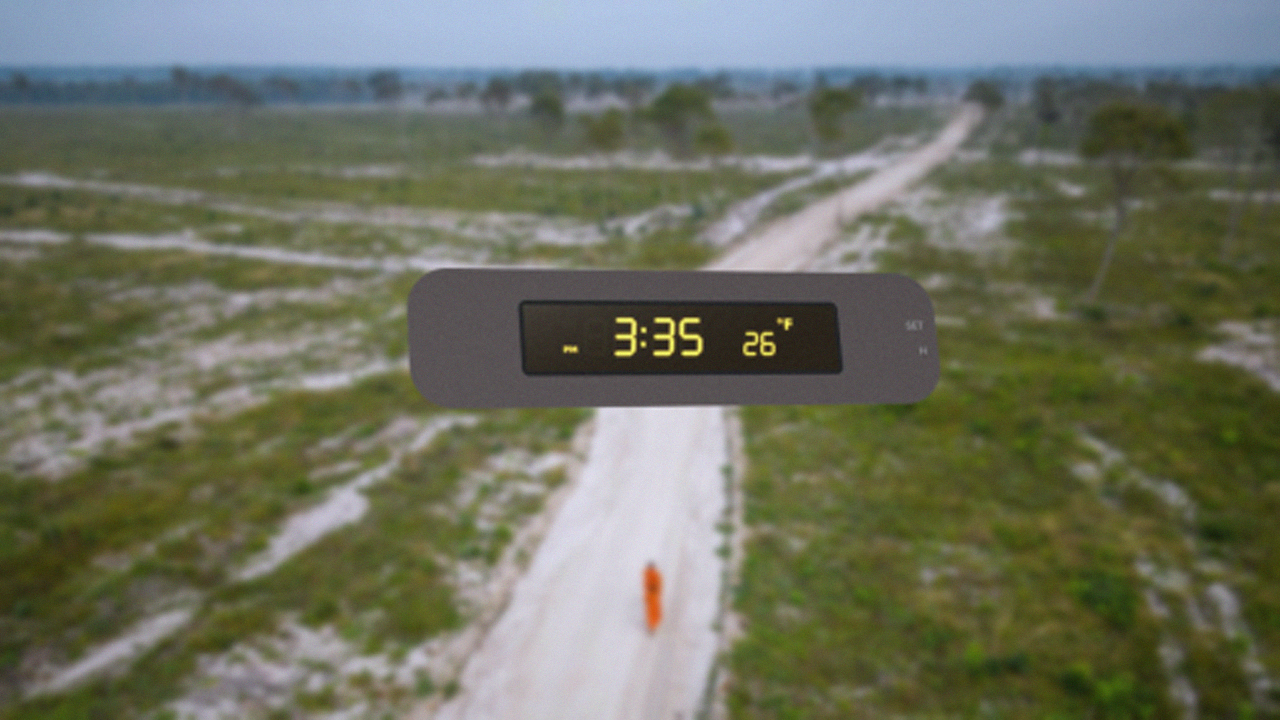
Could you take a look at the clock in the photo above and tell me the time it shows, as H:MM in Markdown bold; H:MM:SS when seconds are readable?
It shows **3:35**
